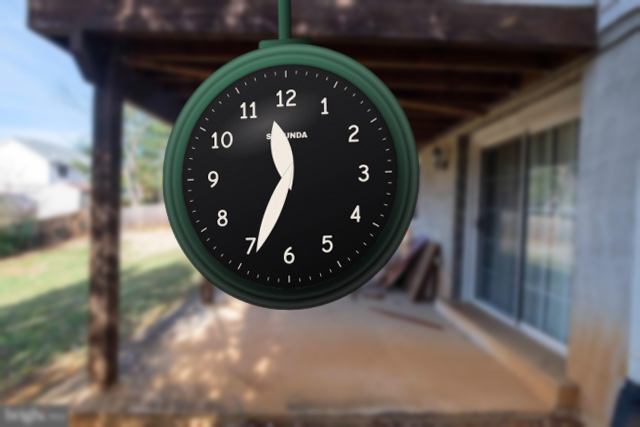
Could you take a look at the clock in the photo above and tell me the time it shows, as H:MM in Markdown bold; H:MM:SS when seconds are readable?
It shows **11:34**
